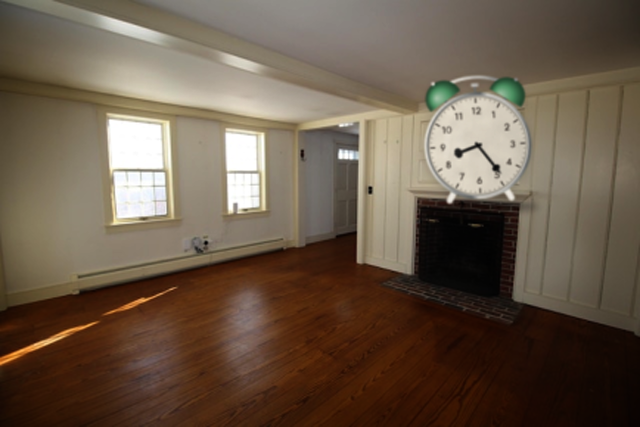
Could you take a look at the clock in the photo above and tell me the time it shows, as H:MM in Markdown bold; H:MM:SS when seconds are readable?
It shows **8:24**
